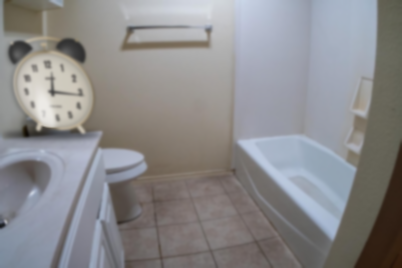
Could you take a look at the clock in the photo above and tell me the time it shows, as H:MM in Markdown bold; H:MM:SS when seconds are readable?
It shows **12:16**
